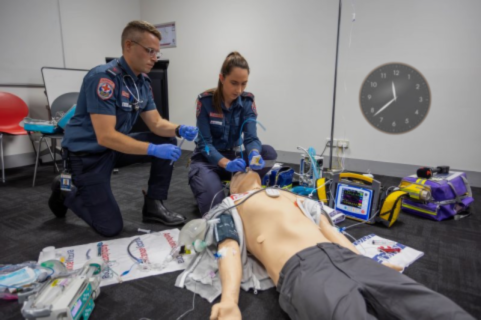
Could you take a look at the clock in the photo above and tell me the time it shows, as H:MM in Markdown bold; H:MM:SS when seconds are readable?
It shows **11:38**
